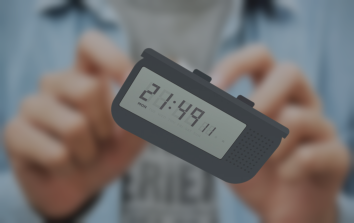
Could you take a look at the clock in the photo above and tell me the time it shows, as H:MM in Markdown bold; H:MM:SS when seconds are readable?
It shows **21:49:11**
